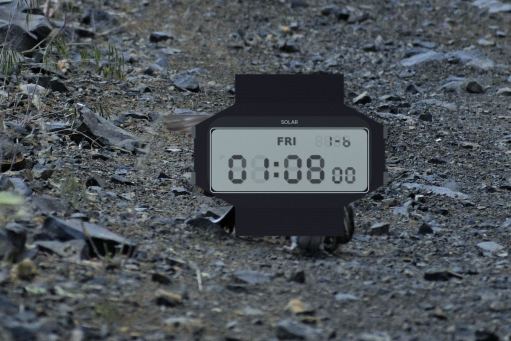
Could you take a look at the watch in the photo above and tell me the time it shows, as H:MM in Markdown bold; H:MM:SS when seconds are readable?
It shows **1:08:00**
